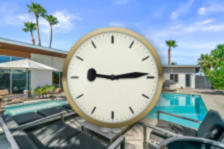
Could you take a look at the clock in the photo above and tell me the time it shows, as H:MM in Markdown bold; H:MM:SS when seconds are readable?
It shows **9:14**
